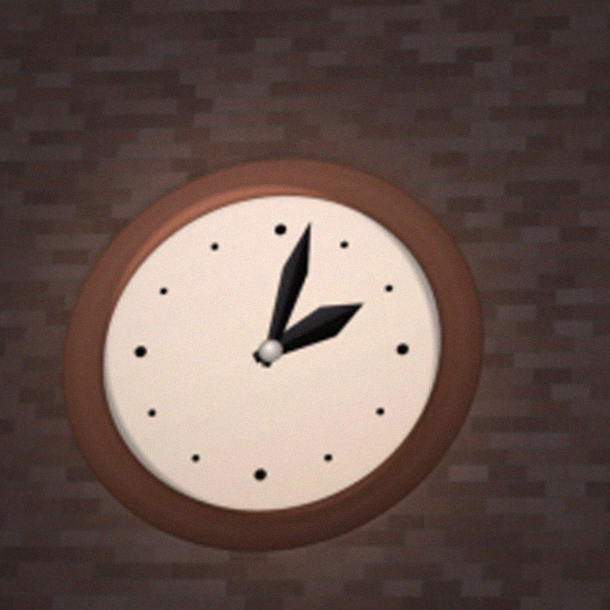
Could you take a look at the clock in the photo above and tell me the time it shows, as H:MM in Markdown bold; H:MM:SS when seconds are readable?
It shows **2:02**
